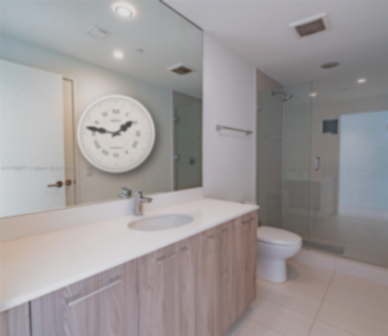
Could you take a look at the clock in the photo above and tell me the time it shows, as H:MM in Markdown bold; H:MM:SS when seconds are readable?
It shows **1:47**
